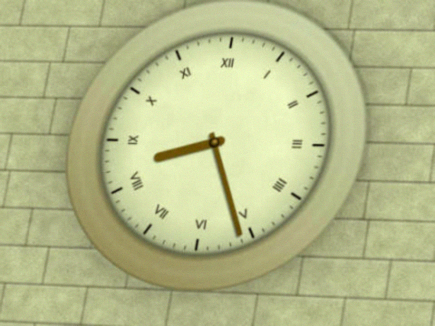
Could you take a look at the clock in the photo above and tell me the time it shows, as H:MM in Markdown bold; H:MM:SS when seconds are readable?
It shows **8:26**
